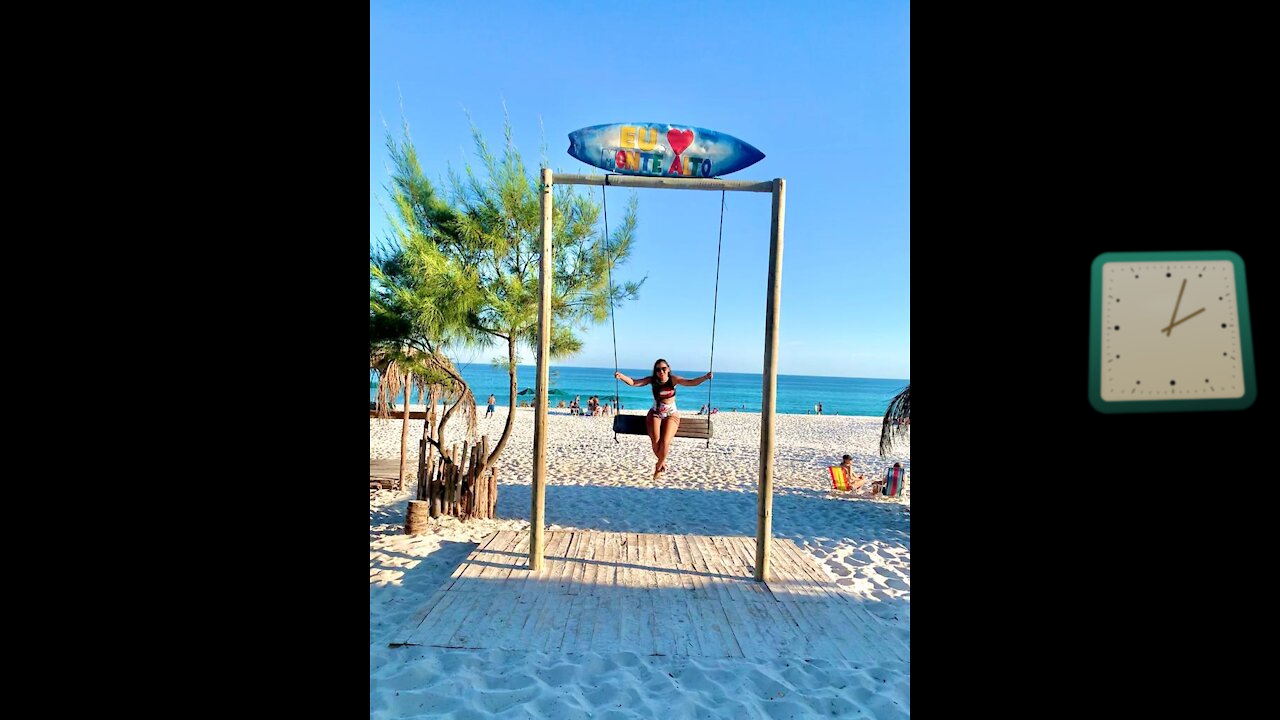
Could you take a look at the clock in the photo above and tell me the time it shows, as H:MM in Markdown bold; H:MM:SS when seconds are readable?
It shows **2:03**
